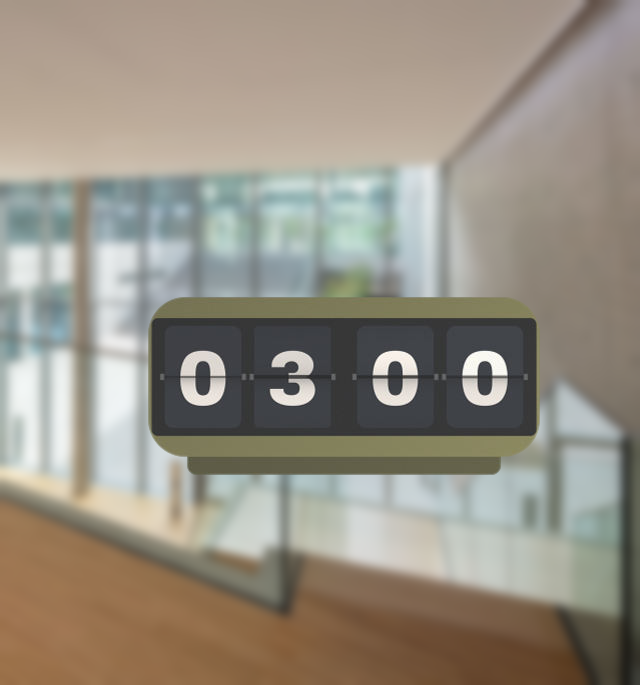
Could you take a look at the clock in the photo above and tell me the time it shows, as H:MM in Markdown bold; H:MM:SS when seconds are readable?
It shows **3:00**
